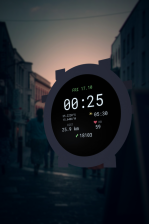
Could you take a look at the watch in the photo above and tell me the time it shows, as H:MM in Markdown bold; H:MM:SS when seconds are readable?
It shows **0:25**
